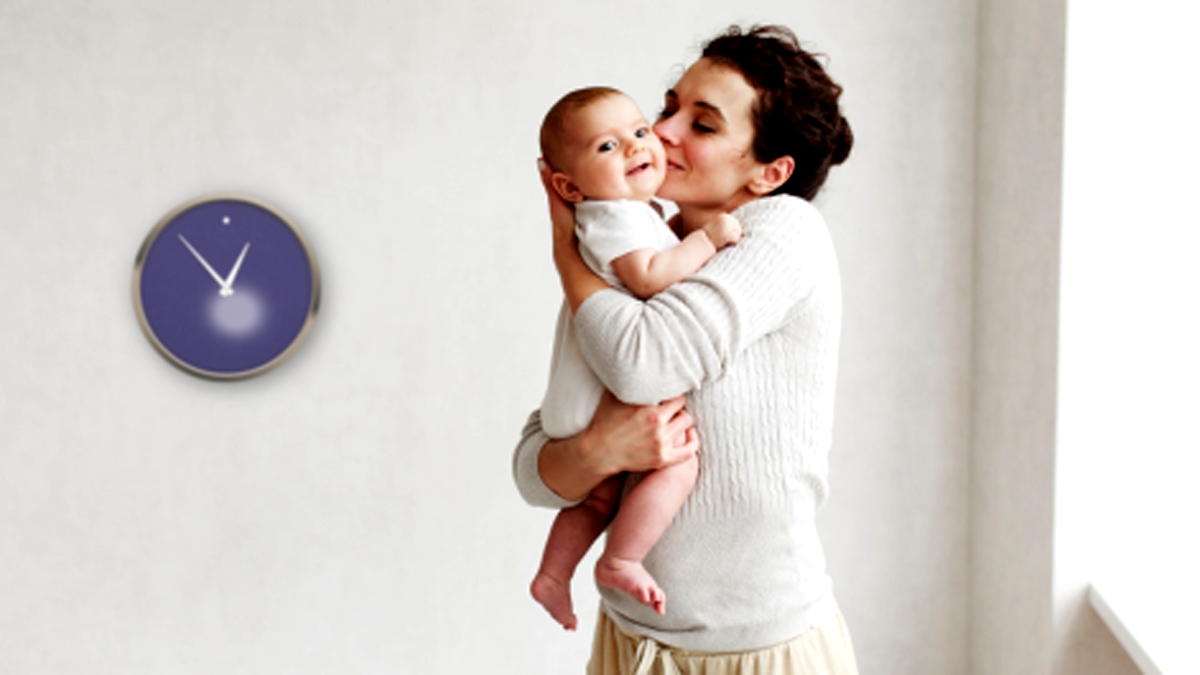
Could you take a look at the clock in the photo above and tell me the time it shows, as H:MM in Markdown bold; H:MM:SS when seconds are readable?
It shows **12:53**
